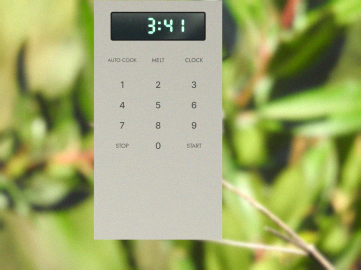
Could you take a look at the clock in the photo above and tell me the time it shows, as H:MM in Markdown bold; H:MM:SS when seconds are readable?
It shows **3:41**
